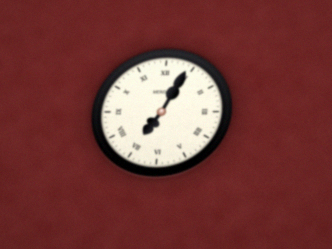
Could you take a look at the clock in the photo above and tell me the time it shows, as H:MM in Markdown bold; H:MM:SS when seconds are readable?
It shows **7:04**
